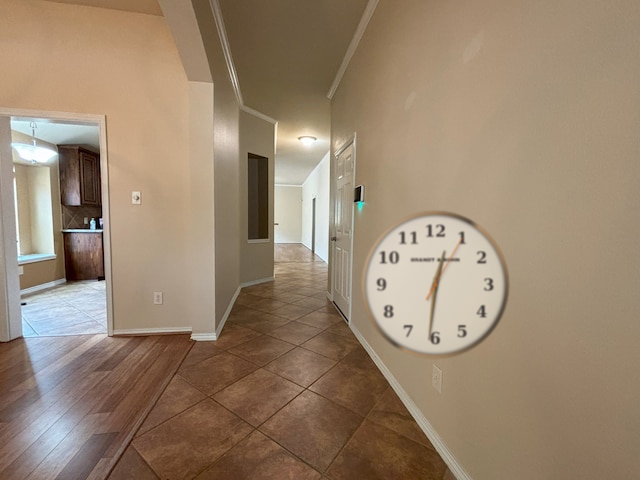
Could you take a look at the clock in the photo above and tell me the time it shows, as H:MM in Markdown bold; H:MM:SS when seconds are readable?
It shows **12:31:05**
